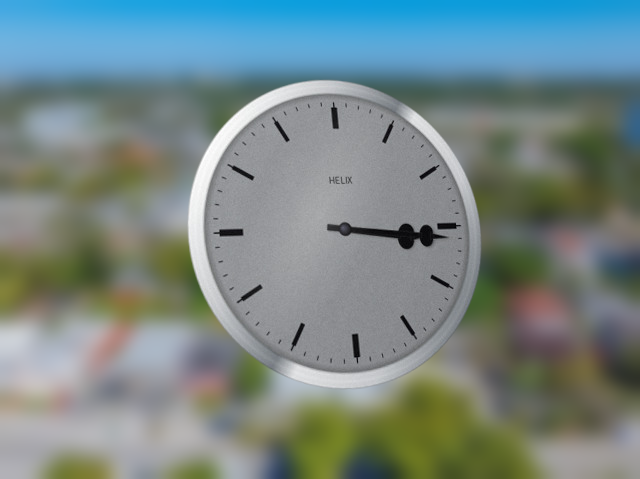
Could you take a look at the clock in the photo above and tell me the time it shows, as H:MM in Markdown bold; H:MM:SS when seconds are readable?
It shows **3:16**
